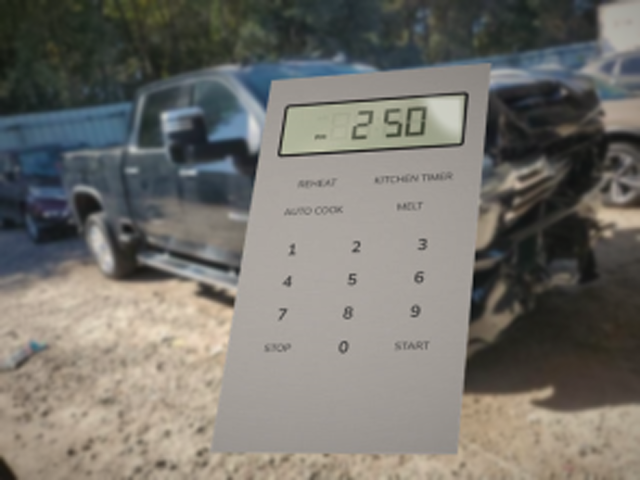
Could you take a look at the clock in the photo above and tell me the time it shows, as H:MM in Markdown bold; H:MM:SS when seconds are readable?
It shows **2:50**
